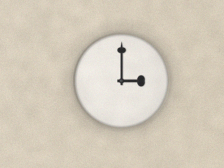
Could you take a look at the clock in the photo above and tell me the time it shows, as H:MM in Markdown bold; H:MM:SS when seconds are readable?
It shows **3:00**
